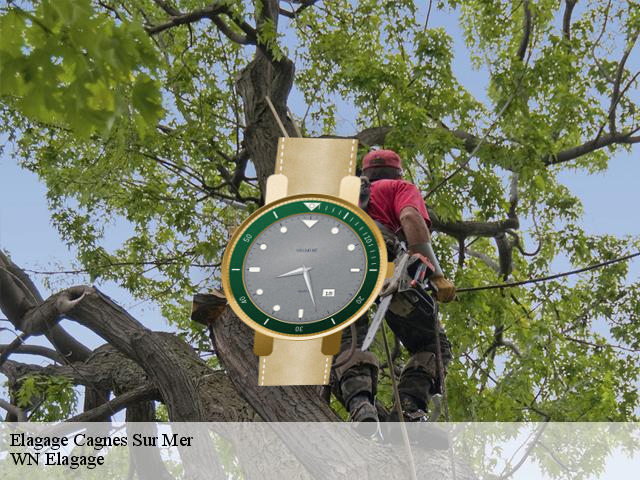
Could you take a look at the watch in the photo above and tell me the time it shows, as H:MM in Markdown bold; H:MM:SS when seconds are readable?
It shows **8:27**
